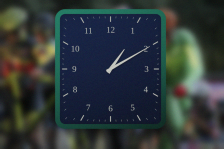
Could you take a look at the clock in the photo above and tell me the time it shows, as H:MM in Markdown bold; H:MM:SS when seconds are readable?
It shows **1:10**
